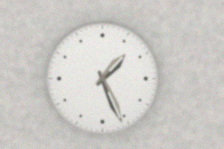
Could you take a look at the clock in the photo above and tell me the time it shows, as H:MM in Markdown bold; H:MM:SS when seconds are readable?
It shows **1:26**
